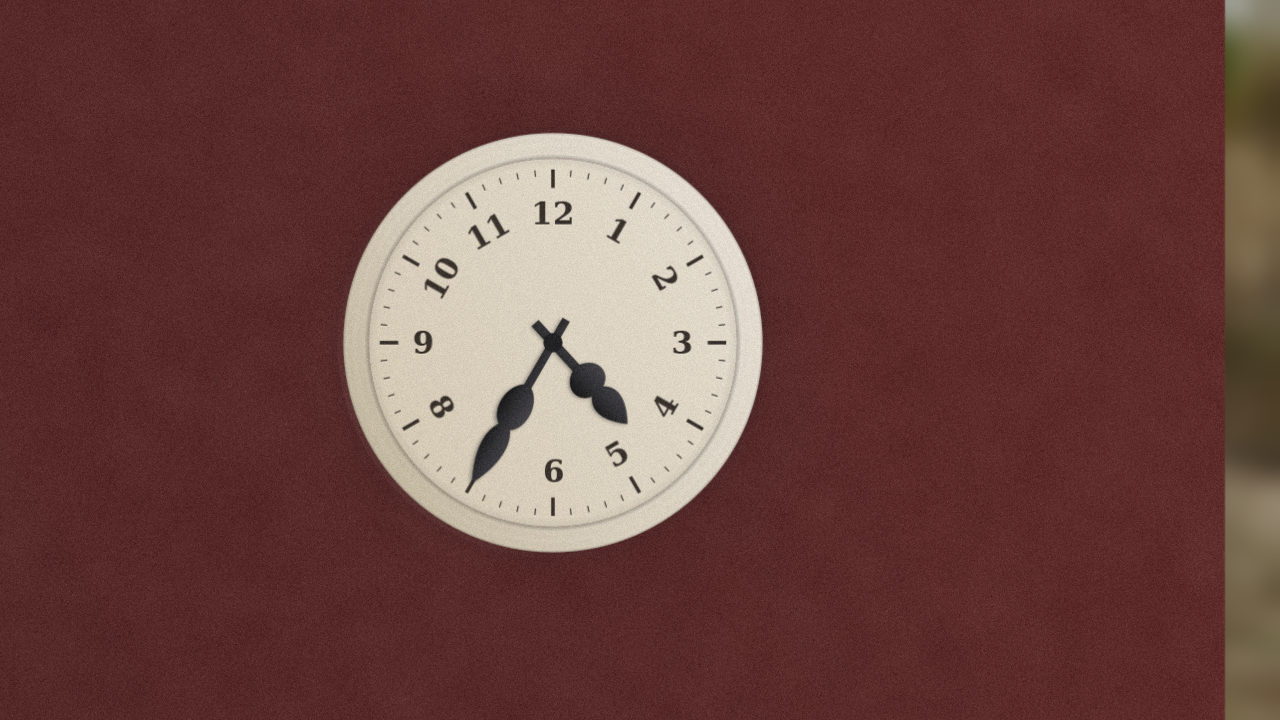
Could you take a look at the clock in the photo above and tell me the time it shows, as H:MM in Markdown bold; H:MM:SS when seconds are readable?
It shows **4:35**
